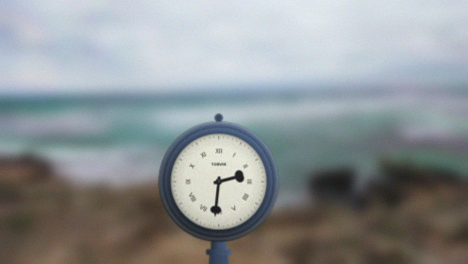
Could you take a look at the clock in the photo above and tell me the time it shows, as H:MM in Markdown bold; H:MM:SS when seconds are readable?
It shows **2:31**
